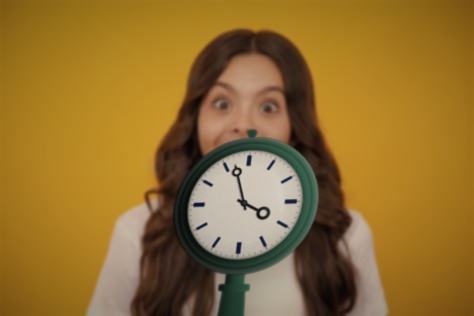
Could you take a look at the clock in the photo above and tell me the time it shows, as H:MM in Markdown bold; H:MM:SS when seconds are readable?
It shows **3:57**
